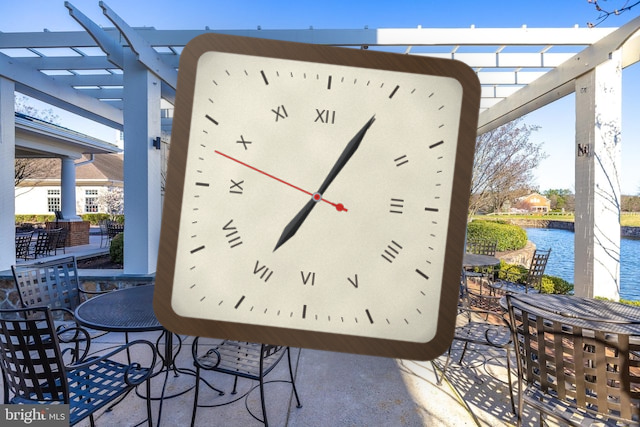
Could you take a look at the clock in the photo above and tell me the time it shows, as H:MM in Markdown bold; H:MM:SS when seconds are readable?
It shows **7:04:48**
